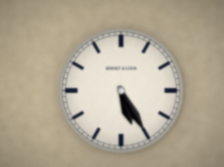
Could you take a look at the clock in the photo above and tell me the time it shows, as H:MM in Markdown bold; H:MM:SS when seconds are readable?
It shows **5:25**
